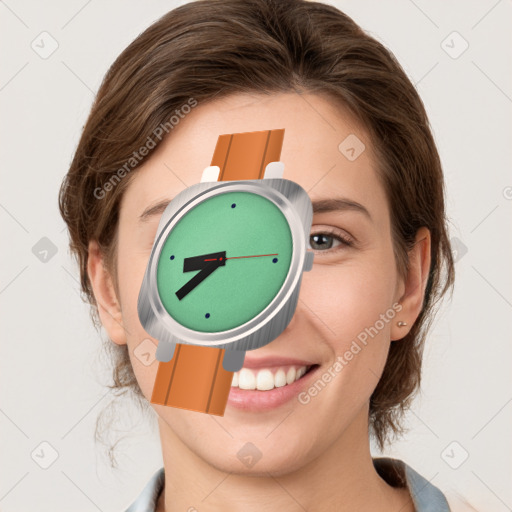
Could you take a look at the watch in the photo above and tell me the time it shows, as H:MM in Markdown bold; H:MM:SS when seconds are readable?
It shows **8:37:14**
